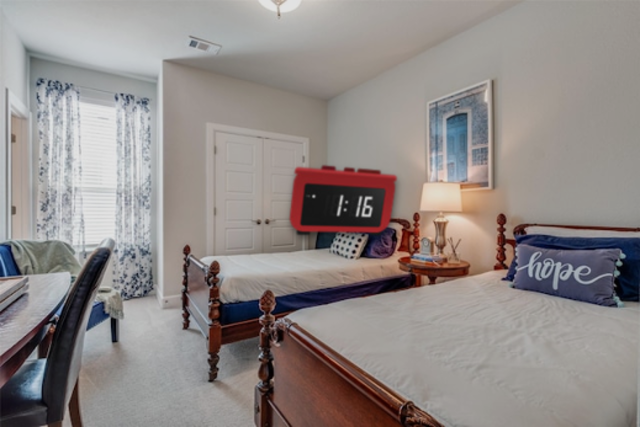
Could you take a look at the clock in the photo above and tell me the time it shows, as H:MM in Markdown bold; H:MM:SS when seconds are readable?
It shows **1:16**
